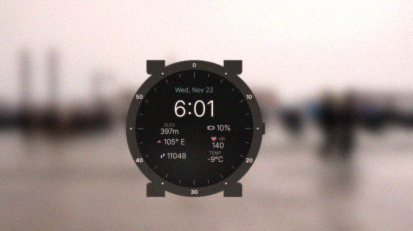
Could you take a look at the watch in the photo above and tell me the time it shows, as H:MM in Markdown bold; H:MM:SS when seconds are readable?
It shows **6:01**
